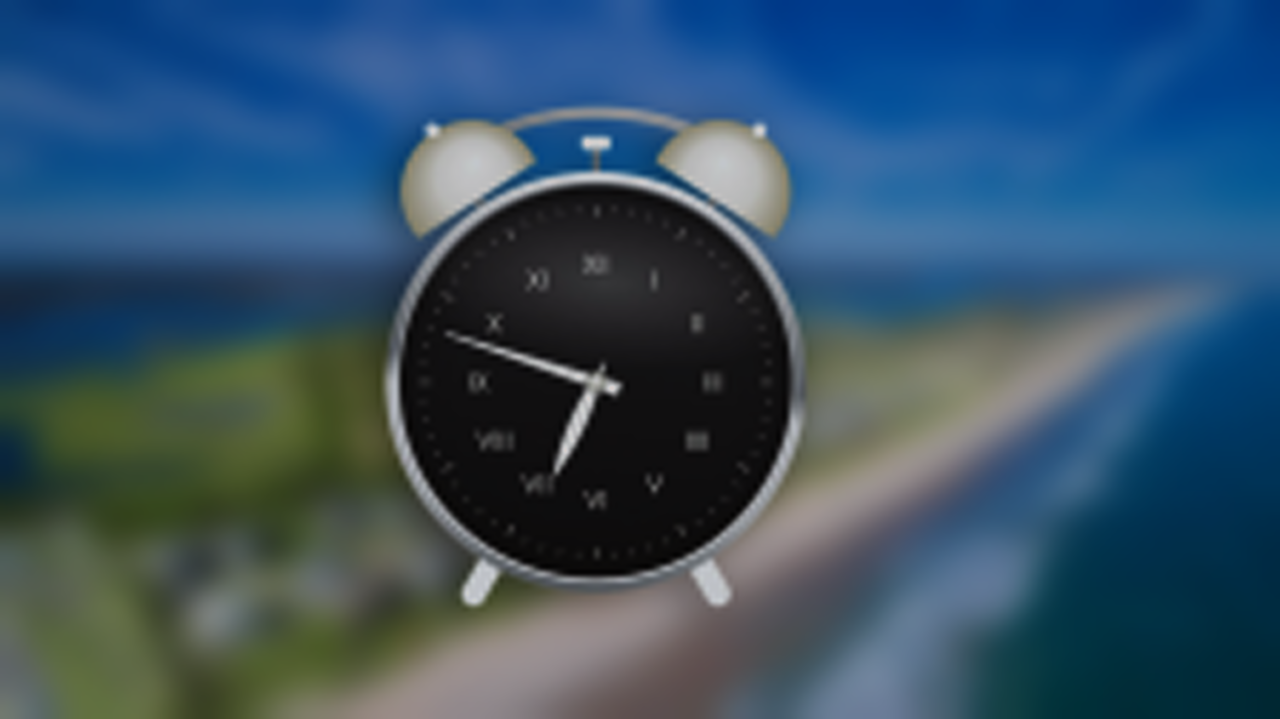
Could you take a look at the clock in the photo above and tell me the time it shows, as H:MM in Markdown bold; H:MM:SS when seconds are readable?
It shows **6:48**
